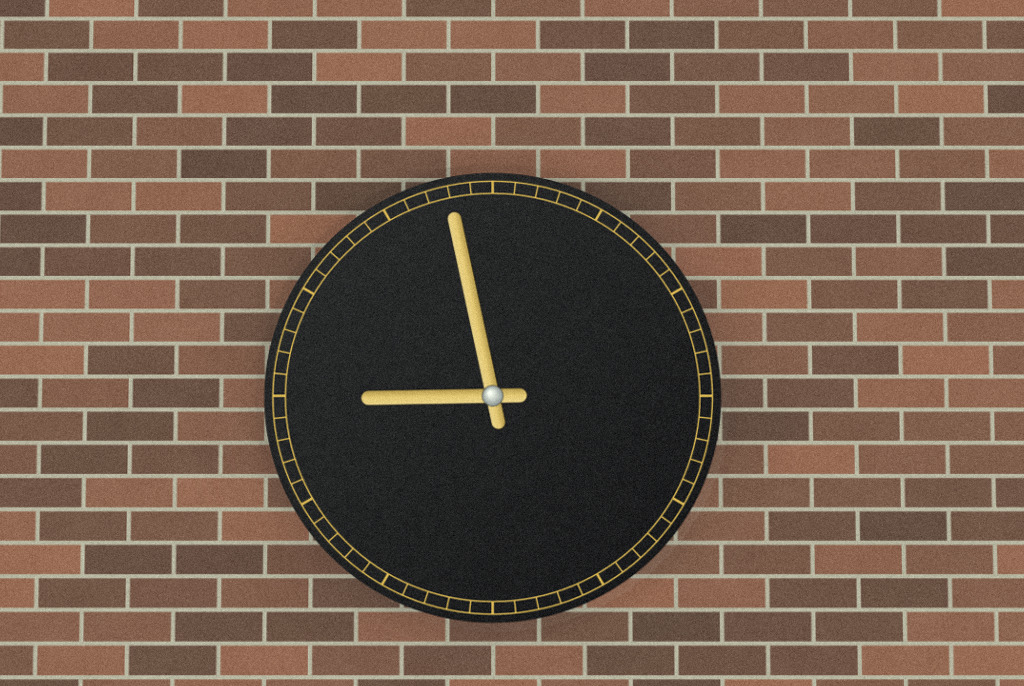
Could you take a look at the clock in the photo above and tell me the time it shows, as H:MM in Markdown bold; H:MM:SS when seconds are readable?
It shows **8:58**
